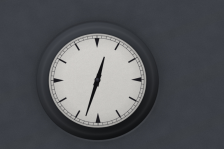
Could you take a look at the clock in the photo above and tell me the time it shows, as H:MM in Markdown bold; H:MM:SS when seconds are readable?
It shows **12:33**
